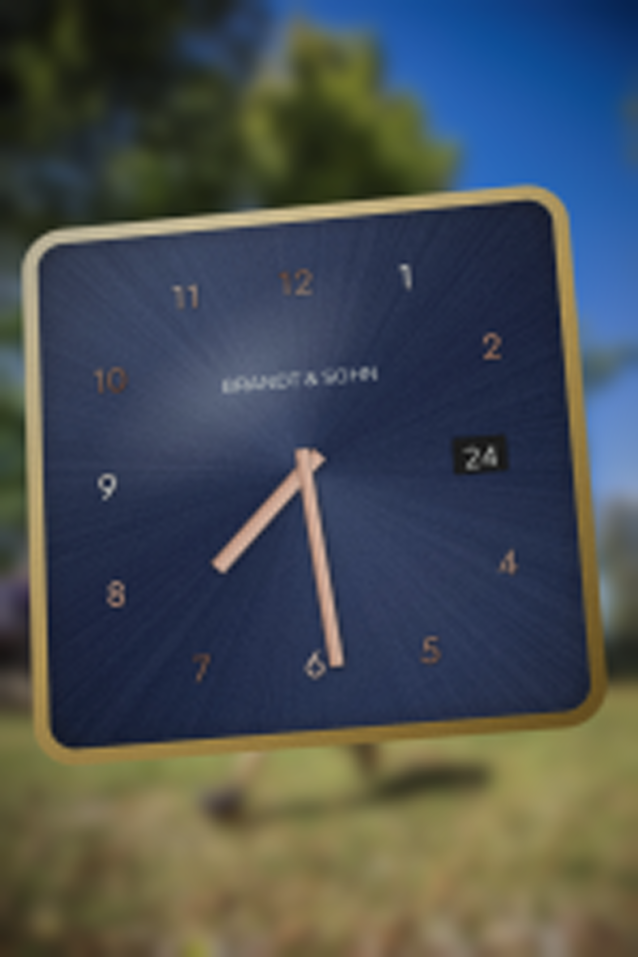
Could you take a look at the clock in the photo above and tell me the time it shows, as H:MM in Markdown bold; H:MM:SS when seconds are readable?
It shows **7:29**
